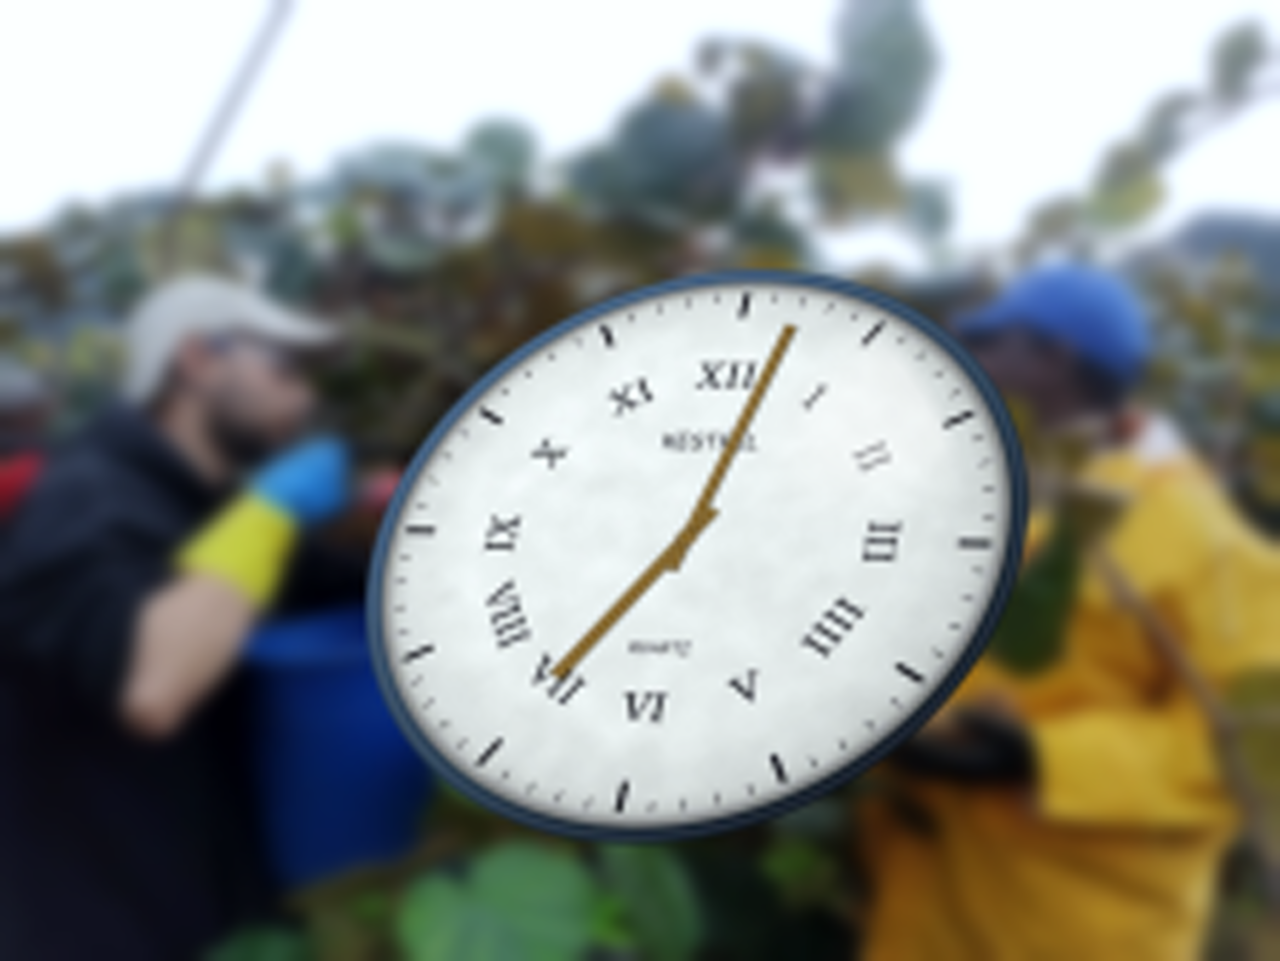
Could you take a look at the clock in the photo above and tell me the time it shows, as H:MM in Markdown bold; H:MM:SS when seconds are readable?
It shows **7:02**
